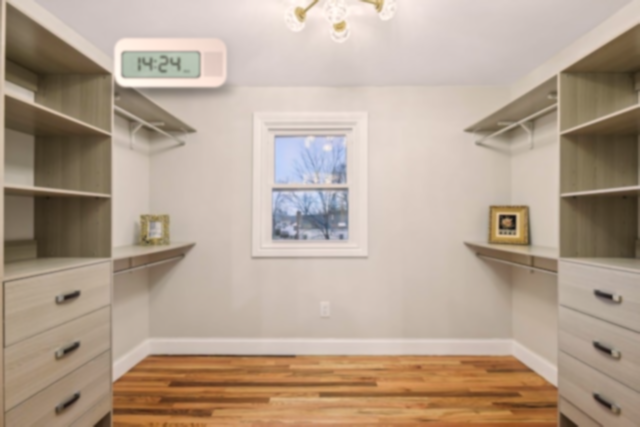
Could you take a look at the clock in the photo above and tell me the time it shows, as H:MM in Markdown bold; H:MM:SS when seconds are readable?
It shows **14:24**
